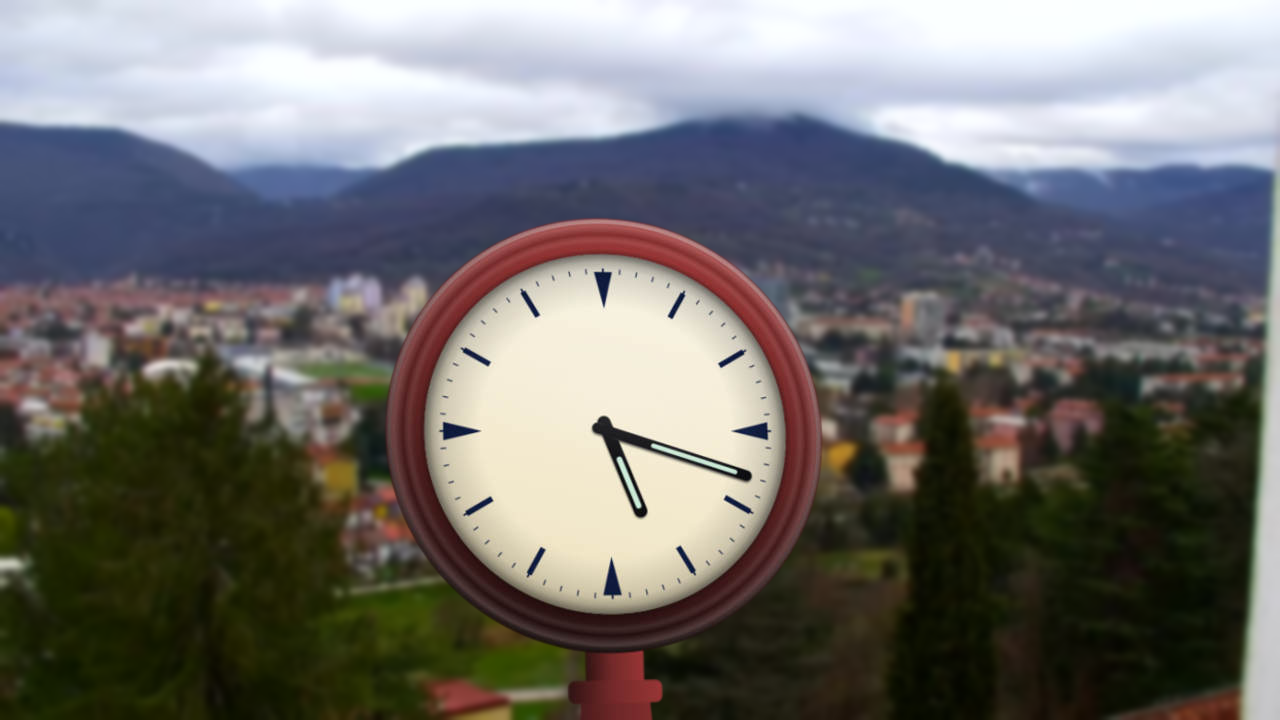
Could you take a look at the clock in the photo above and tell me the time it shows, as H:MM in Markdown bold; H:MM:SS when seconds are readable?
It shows **5:18**
